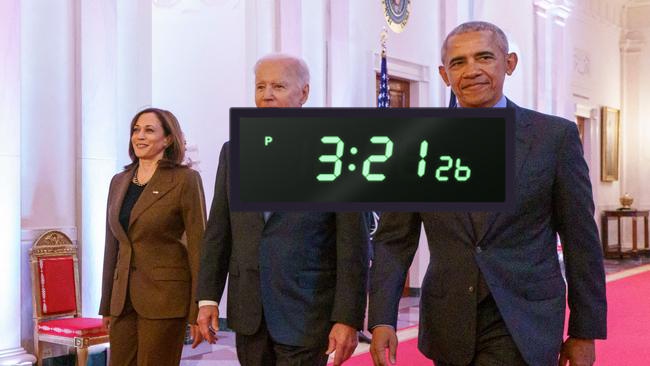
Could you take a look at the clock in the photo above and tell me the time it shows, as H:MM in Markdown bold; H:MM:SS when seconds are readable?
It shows **3:21:26**
